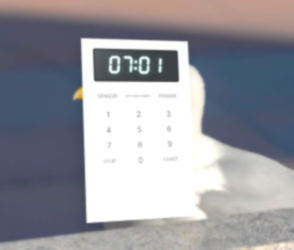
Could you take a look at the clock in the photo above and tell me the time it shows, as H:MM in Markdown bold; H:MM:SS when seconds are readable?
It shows **7:01**
